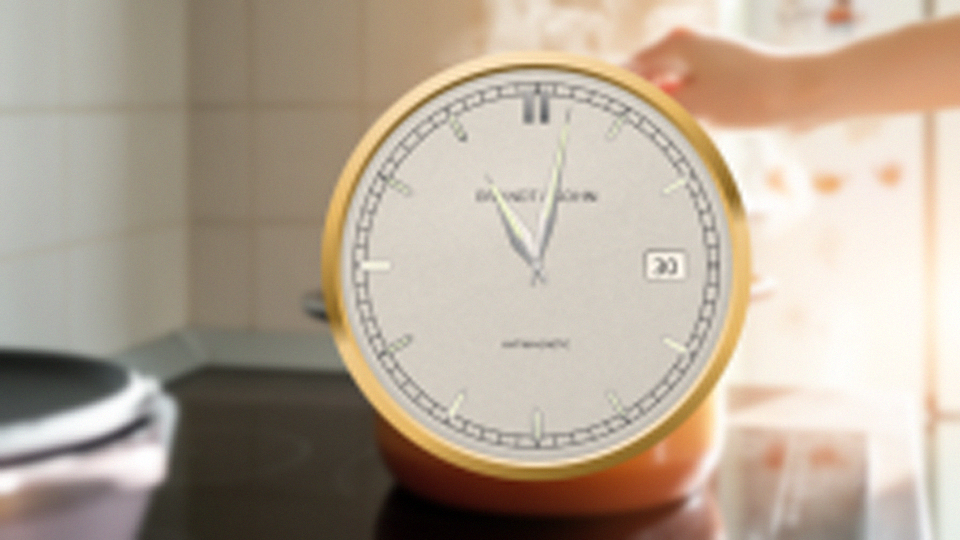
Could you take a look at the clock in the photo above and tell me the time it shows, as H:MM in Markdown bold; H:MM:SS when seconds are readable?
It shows **11:02**
